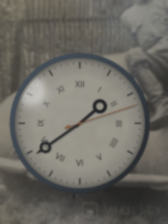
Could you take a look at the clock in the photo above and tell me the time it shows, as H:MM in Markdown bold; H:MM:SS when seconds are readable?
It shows **1:39:12**
